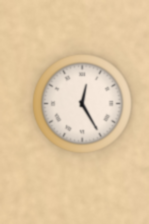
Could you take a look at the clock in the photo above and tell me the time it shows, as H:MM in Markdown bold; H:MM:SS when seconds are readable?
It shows **12:25**
